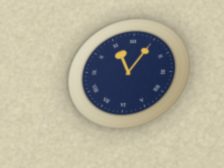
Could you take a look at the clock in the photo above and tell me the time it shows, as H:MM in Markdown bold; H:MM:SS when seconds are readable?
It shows **11:05**
